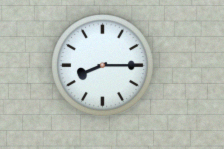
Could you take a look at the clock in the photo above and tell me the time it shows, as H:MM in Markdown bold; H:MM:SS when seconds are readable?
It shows **8:15**
